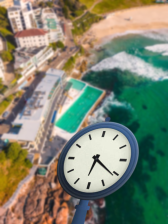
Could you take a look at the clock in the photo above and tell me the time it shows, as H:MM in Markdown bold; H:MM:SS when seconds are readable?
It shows **6:21**
